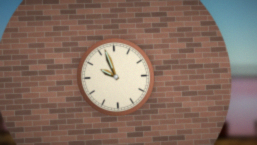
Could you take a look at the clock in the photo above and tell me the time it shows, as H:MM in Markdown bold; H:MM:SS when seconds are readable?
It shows **9:57**
